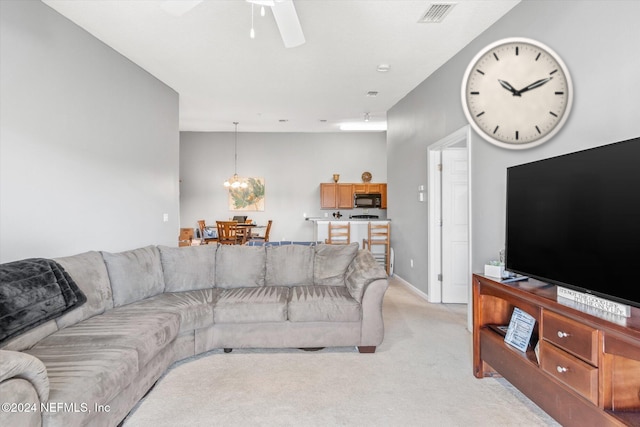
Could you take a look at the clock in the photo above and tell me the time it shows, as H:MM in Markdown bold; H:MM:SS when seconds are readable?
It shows **10:11**
